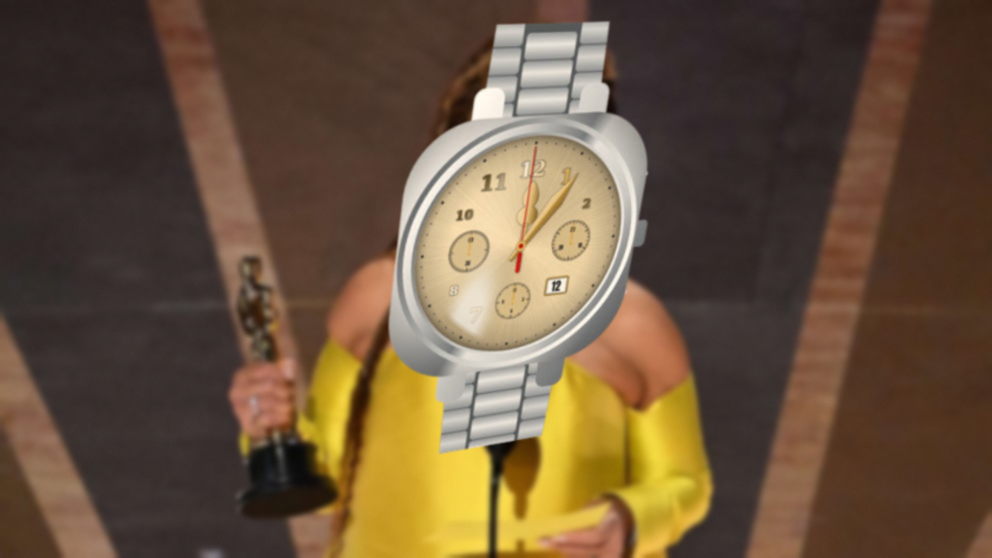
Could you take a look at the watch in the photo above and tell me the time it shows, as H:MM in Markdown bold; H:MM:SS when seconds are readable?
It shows **12:06**
